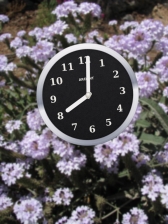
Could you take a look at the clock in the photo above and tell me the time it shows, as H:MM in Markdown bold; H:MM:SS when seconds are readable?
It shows **8:01**
